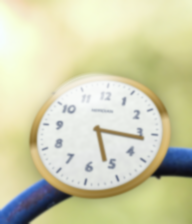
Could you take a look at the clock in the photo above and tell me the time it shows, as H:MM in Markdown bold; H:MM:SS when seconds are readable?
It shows **5:16**
